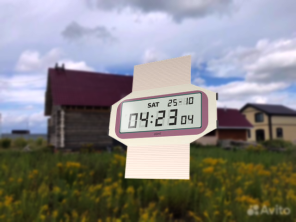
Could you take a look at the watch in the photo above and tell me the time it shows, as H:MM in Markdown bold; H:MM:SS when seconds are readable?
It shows **4:23:04**
